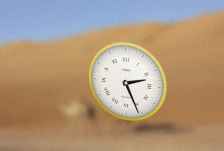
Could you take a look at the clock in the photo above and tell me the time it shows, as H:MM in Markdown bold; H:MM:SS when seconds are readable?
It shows **2:26**
